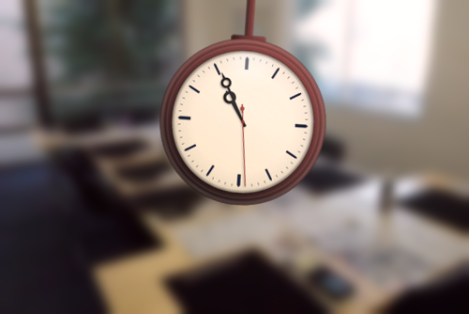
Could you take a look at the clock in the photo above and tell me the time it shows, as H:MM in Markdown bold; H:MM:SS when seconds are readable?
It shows **10:55:29**
